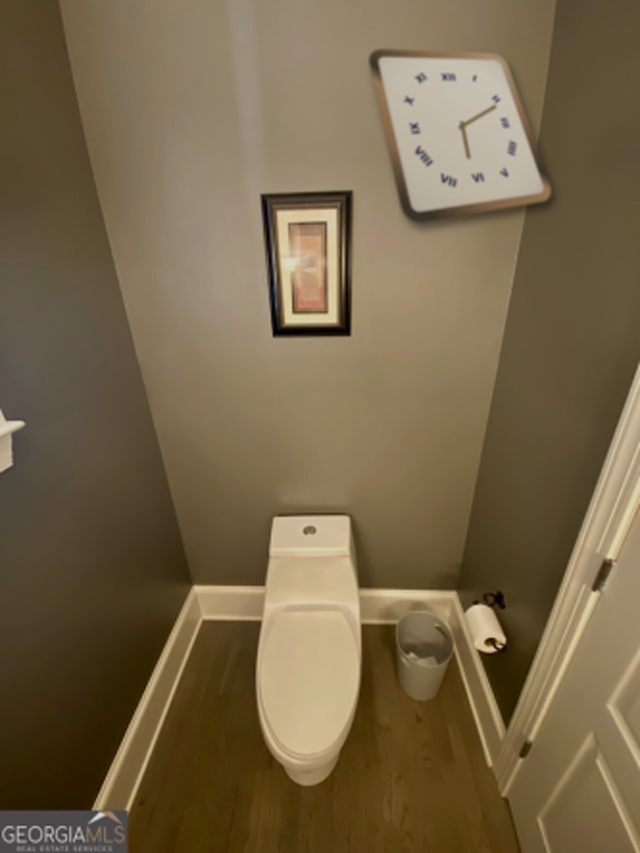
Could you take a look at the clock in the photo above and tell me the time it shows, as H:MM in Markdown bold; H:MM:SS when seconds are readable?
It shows **6:11**
